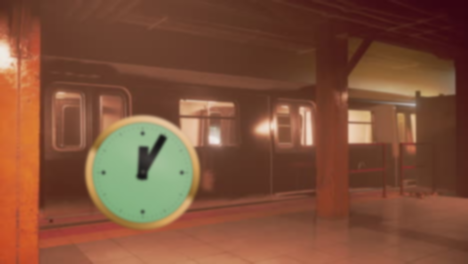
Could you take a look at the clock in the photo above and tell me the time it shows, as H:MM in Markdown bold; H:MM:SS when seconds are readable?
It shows **12:05**
